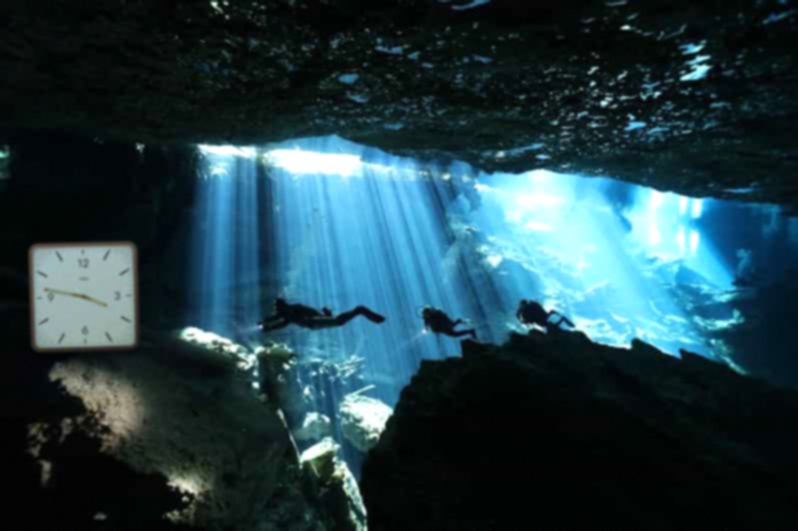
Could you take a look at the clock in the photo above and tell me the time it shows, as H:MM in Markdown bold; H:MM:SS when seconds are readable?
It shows **3:47**
